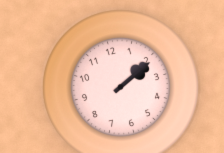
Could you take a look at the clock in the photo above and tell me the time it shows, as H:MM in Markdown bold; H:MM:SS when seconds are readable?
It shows **2:11**
